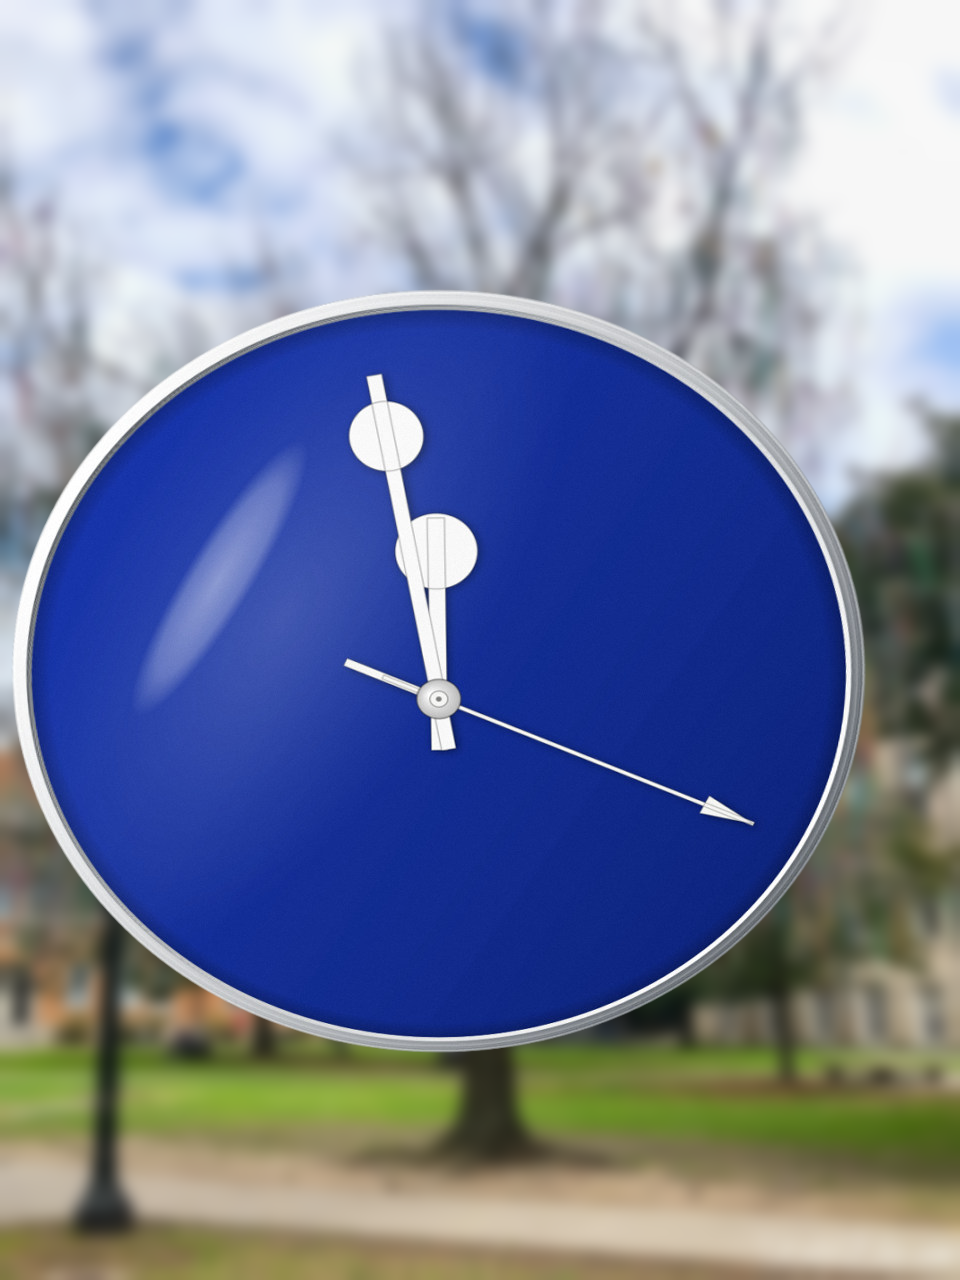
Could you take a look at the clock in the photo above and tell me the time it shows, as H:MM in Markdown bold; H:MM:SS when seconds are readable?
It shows **11:58:19**
